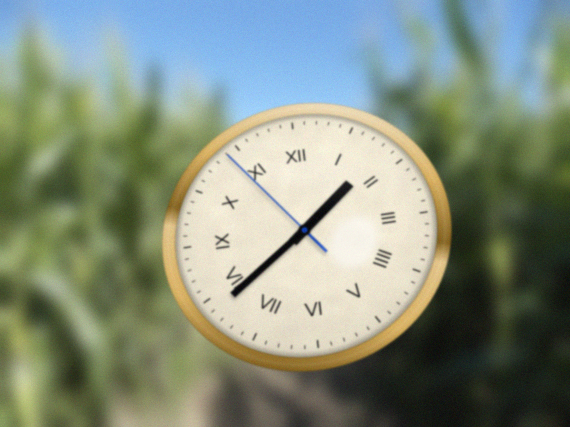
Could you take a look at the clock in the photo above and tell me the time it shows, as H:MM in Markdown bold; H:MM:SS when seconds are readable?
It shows **1:38:54**
